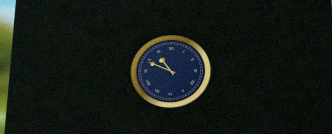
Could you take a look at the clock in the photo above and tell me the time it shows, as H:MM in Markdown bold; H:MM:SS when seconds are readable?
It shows **10:49**
